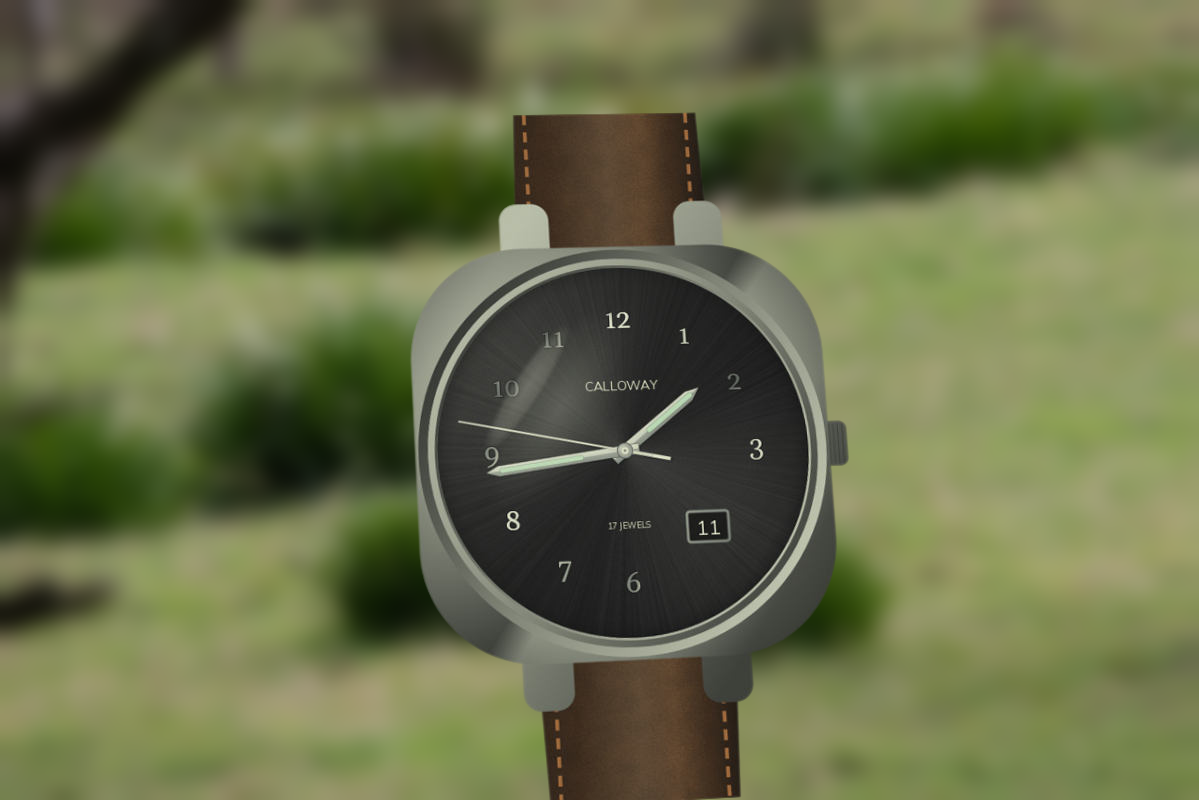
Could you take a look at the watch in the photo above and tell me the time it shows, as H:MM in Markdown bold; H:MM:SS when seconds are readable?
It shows **1:43:47**
